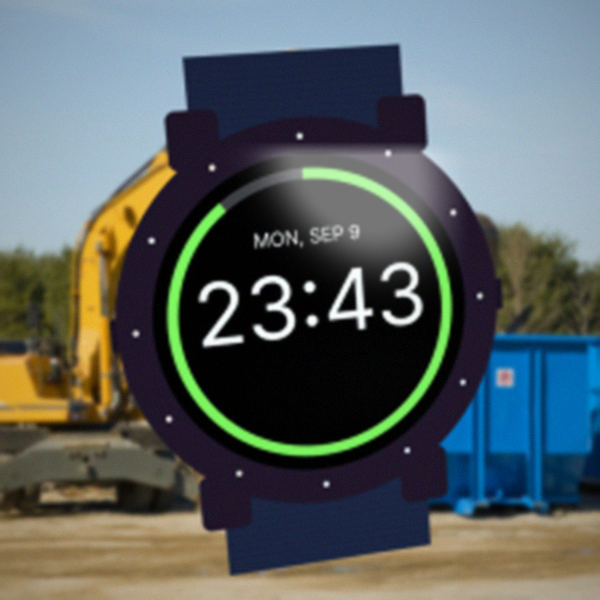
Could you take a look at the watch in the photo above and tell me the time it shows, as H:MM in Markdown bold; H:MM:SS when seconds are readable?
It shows **23:43**
